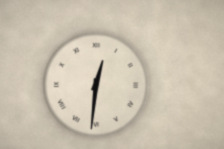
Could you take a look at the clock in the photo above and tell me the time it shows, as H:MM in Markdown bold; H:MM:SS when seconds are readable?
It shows **12:31**
